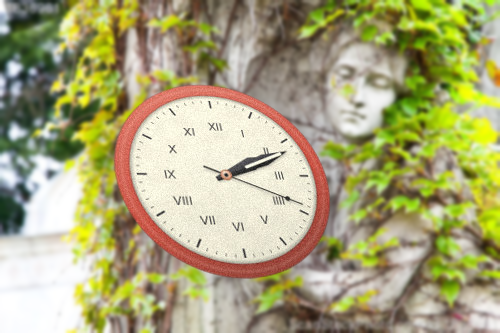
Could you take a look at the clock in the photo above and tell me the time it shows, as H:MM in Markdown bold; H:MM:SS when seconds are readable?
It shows **2:11:19**
